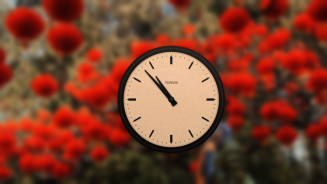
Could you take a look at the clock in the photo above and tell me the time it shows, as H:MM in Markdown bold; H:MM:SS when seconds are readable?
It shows **10:53**
